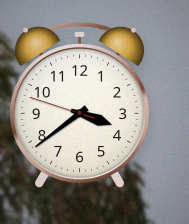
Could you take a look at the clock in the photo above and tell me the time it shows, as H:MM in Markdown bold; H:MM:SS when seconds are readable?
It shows **3:38:48**
